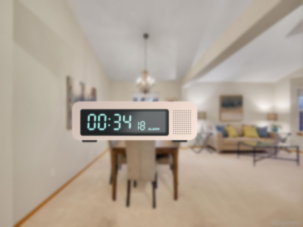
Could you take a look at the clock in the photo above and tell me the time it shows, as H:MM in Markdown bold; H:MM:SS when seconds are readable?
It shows **0:34:18**
